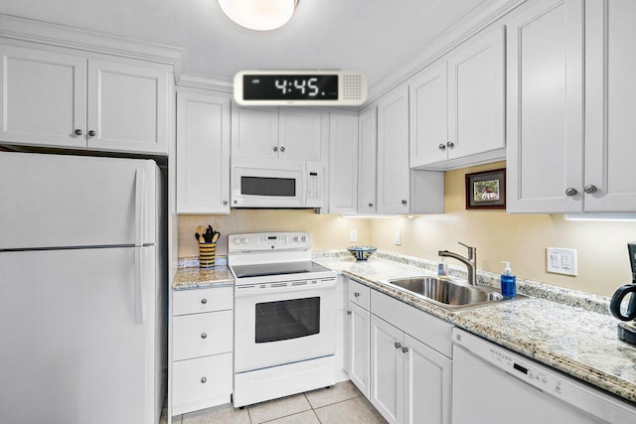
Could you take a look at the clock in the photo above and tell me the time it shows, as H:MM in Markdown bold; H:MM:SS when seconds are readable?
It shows **4:45**
